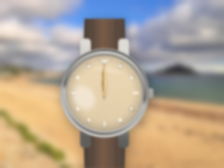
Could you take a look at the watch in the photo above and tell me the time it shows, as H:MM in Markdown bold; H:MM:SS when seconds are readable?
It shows **12:00**
